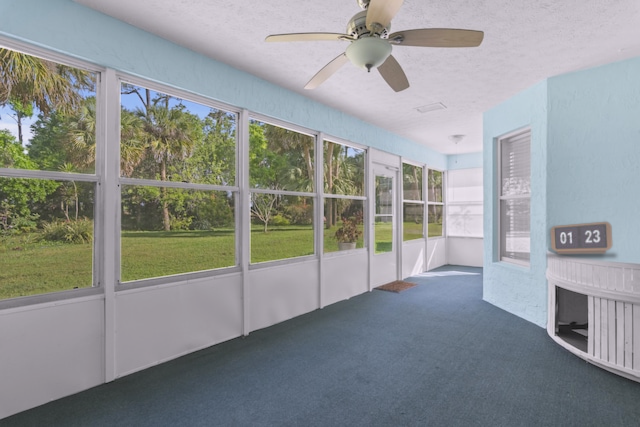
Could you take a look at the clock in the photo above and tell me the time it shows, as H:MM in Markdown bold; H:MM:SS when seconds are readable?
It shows **1:23**
